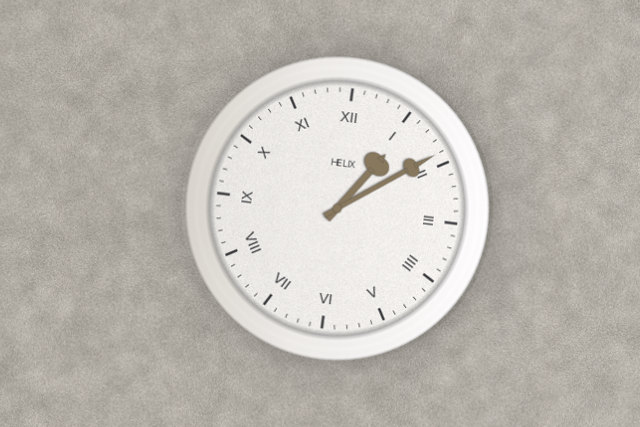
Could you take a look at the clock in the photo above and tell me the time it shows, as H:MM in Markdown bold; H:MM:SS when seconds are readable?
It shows **1:09**
